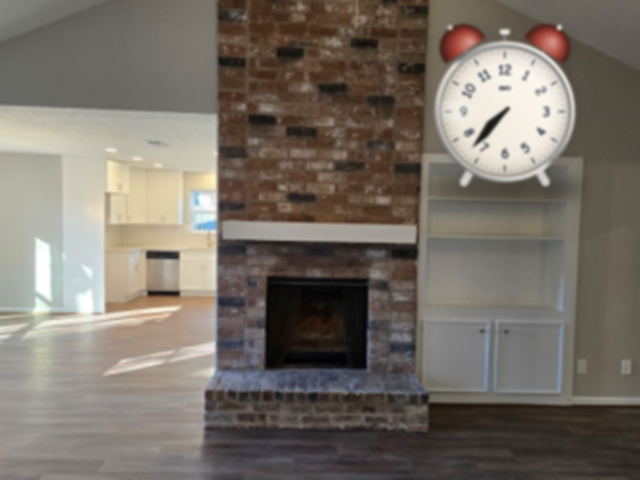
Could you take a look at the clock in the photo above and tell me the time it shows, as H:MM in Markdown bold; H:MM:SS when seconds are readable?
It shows **7:37**
